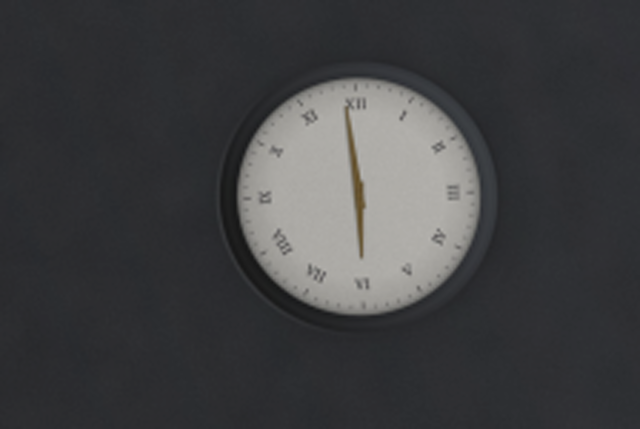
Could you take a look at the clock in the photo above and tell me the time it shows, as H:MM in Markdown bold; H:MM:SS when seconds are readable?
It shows **5:59**
